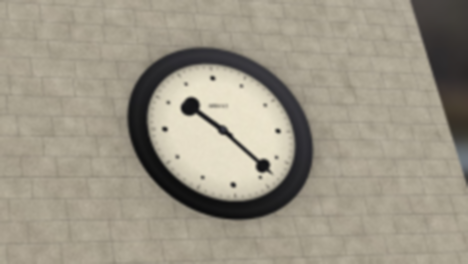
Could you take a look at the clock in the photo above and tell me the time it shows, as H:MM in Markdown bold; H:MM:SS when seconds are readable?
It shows **10:23**
